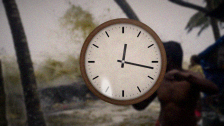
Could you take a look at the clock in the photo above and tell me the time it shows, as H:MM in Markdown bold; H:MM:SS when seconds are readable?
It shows **12:17**
